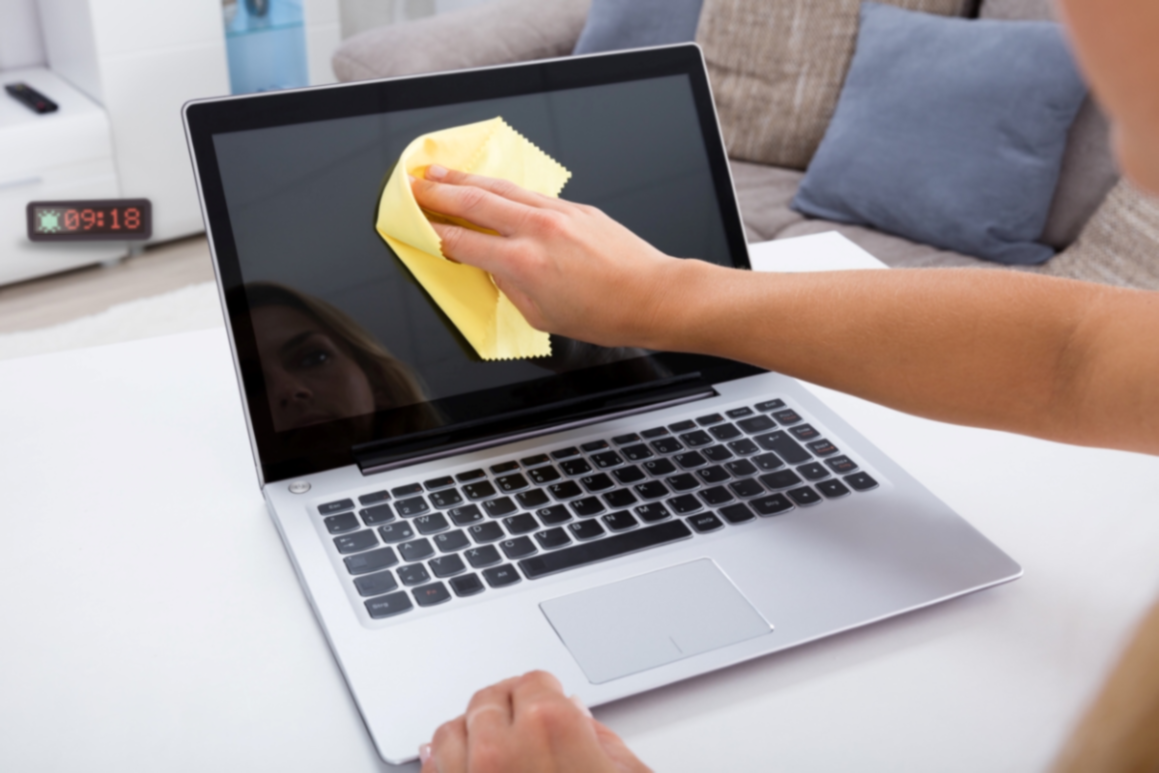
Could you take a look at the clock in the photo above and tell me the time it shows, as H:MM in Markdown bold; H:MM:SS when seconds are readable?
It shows **9:18**
